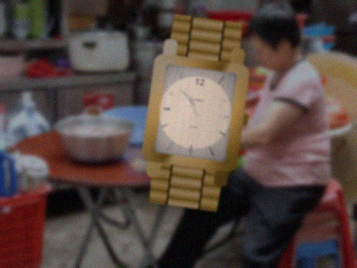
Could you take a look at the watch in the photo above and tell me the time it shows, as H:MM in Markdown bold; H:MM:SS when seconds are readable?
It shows **10:53**
